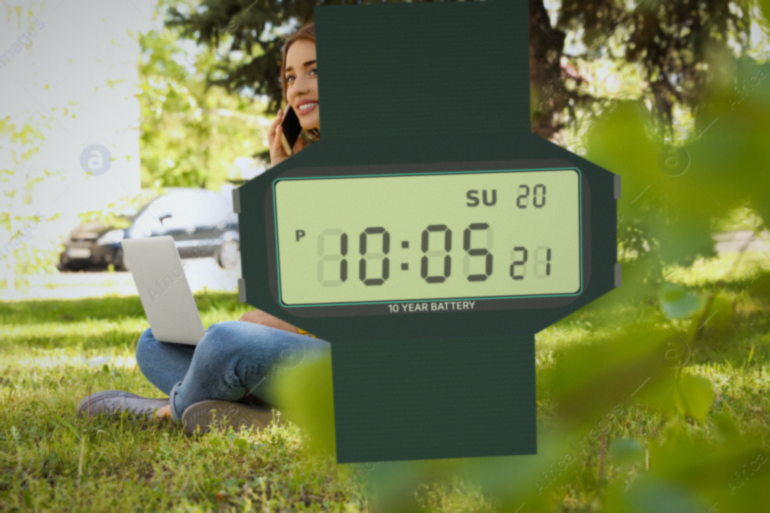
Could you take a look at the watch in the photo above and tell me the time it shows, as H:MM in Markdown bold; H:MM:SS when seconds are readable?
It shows **10:05:21**
